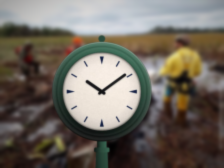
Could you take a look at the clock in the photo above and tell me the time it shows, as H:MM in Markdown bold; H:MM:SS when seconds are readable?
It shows **10:09**
